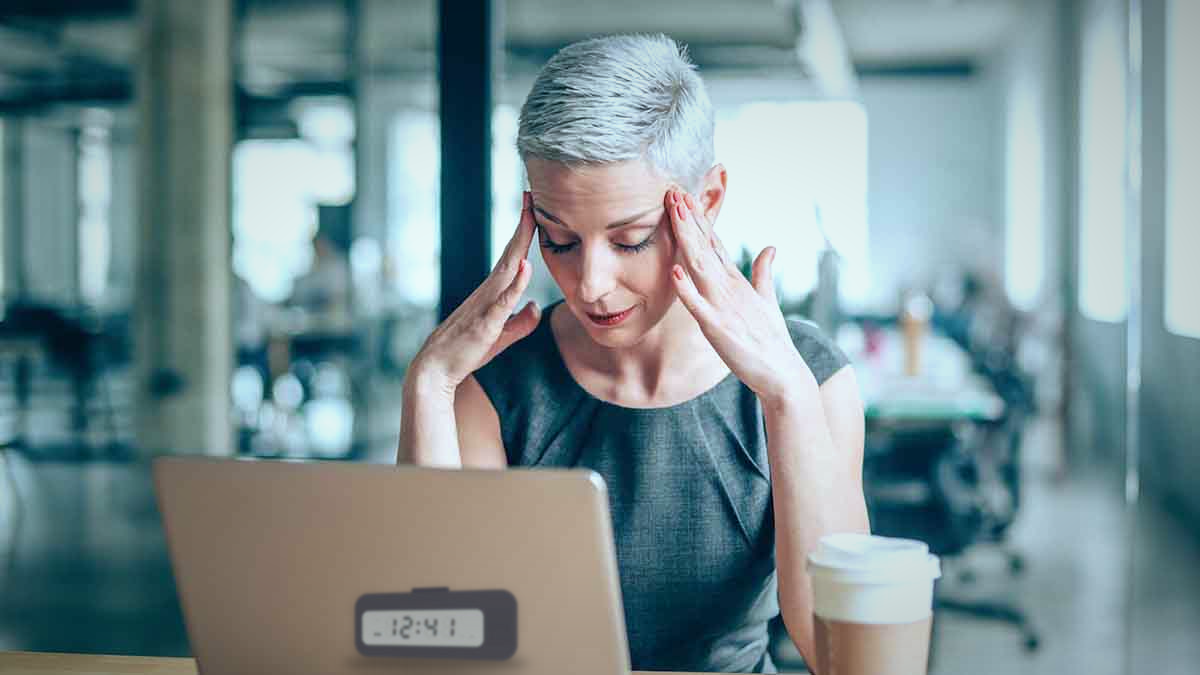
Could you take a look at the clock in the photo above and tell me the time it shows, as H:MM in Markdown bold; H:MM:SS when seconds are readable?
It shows **12:41**
